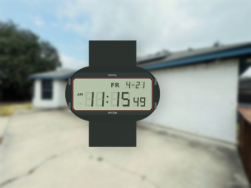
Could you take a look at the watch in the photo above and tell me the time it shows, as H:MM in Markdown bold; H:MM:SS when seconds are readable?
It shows **11:15:49**
